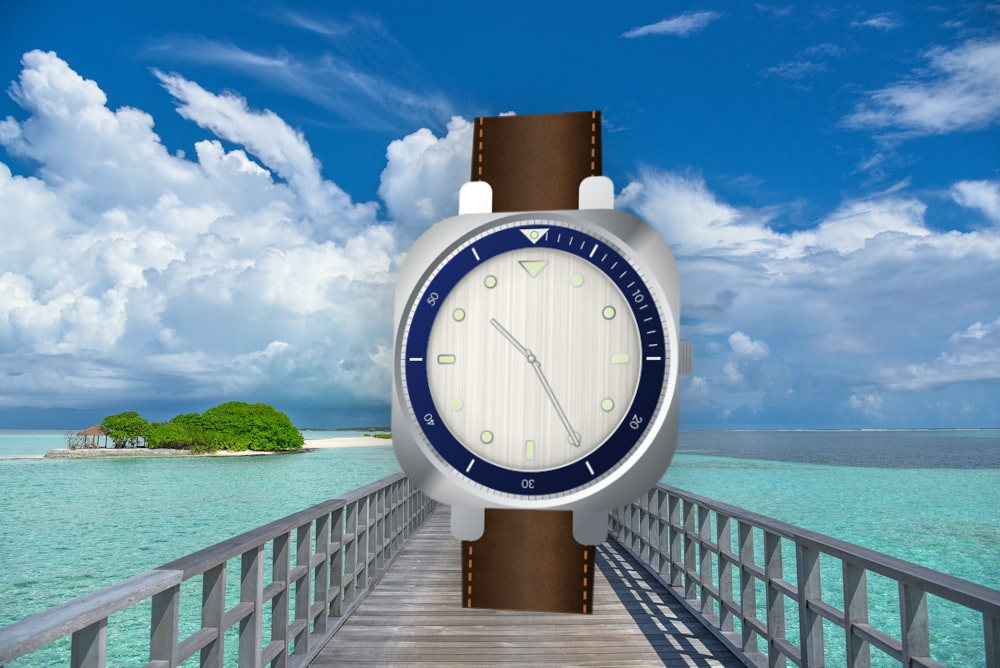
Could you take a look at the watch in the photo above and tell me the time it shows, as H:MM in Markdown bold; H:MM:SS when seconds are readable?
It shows **10:25**
